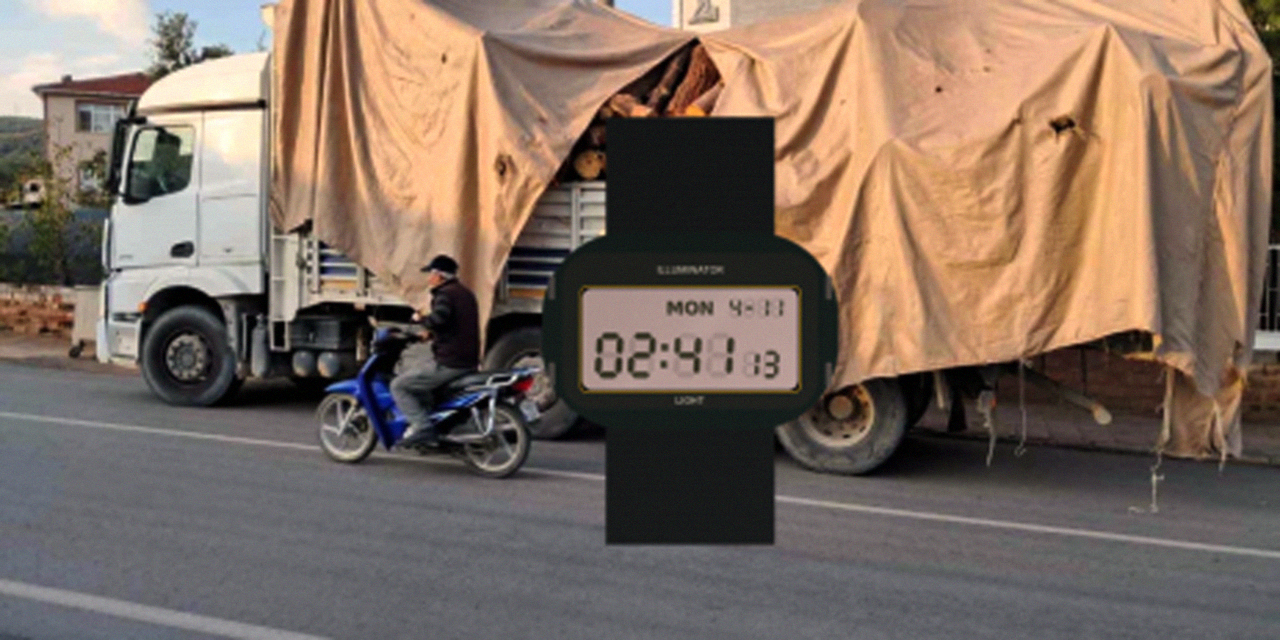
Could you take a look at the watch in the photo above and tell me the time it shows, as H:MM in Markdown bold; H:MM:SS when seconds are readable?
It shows **2:41:13**
